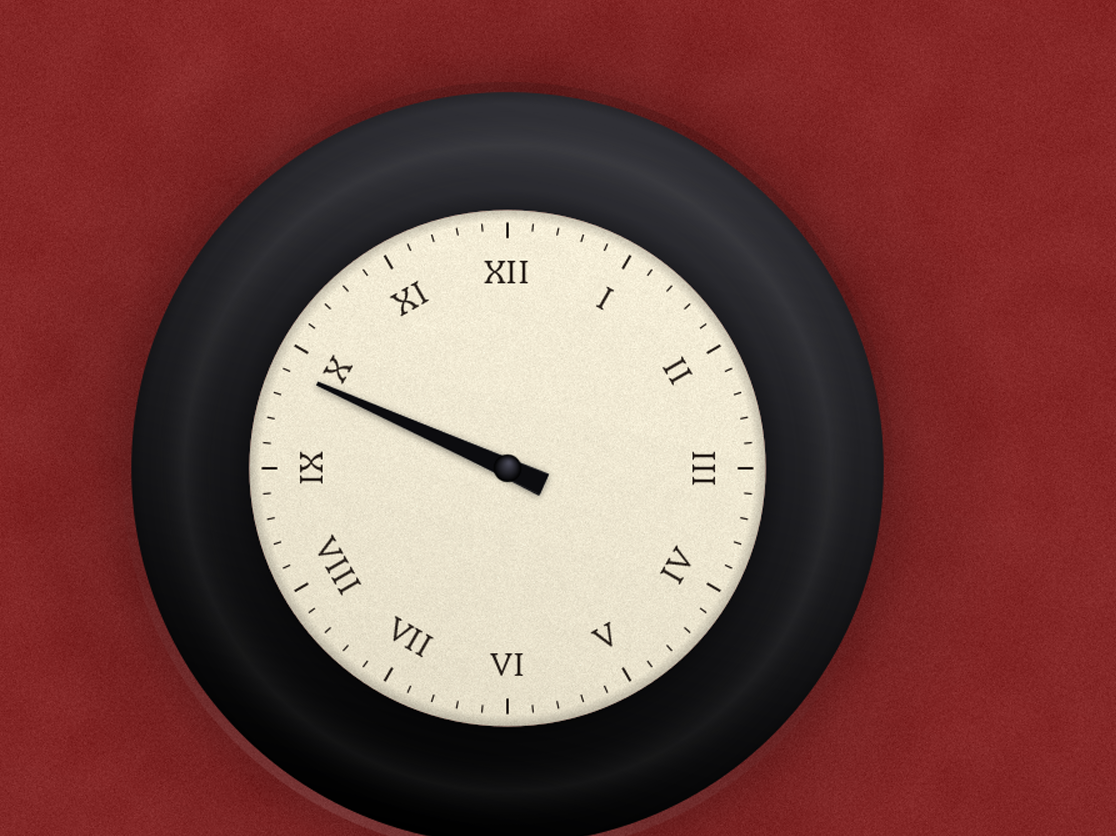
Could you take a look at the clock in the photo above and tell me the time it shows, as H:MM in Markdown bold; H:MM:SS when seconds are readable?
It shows **9:49**
